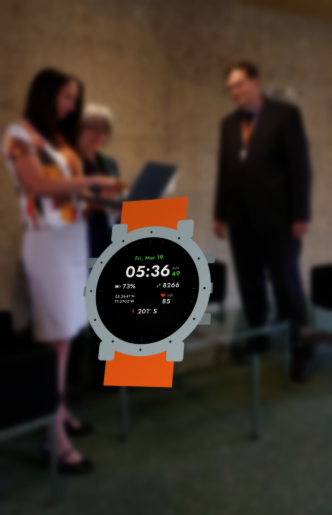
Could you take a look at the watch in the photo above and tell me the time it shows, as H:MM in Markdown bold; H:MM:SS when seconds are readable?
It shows **5:36**
